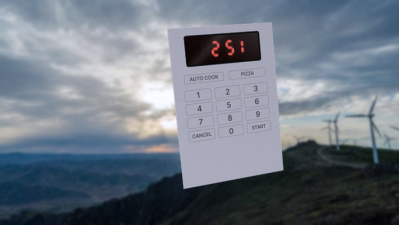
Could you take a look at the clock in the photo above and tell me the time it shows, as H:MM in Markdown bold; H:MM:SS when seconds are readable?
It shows **2:51**
